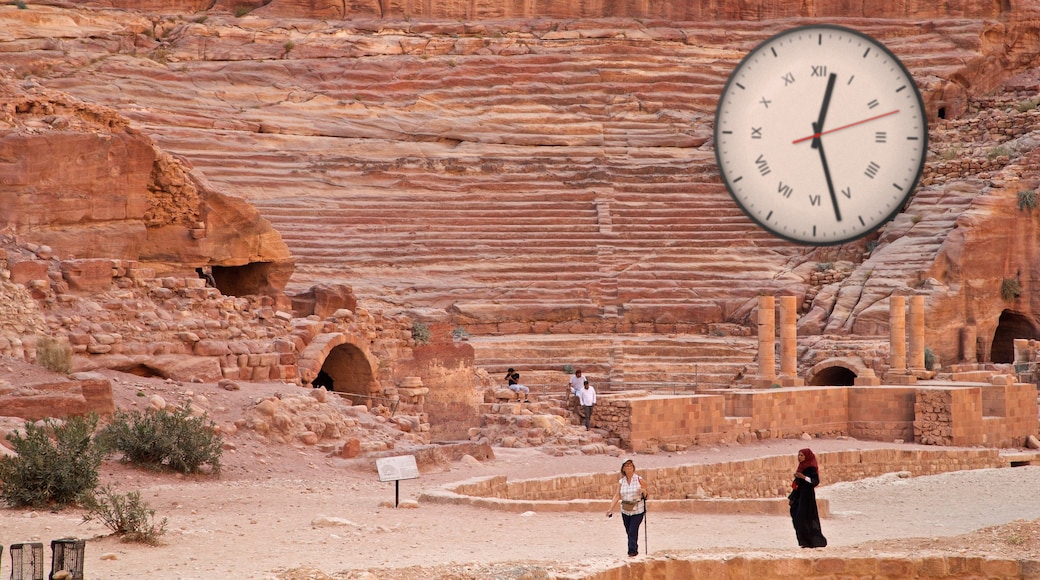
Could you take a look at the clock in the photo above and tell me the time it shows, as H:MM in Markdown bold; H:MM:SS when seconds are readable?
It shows **12:27:12**
